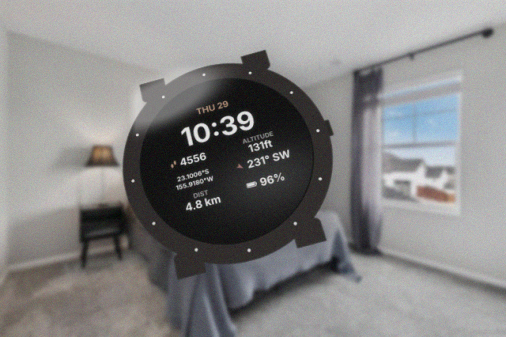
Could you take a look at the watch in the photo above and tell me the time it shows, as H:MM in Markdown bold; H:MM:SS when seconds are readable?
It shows **10:39**
